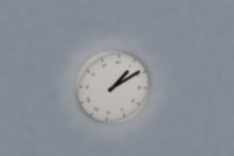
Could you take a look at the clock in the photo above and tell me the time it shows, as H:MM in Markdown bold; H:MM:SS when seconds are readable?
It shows **1:09**
